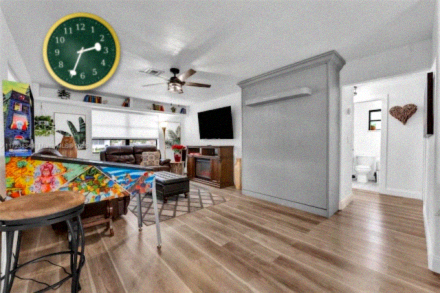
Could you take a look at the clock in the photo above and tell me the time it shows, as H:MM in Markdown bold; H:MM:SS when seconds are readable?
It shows **2:34**
